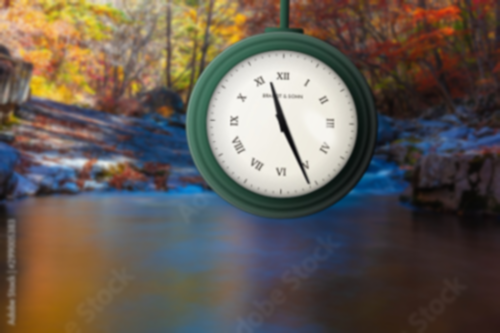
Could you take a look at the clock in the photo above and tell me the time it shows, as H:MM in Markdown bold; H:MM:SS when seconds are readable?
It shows **11:26**
